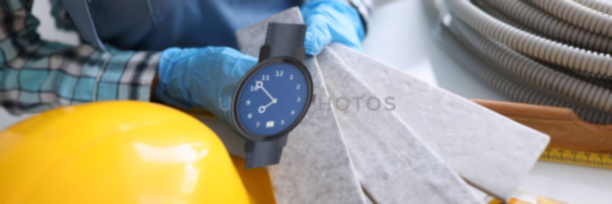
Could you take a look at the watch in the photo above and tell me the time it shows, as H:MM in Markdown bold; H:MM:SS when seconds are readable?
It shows **7:52**
